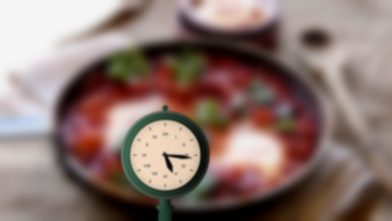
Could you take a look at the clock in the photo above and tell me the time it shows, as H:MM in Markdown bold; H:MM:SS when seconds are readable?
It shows **5:16**
